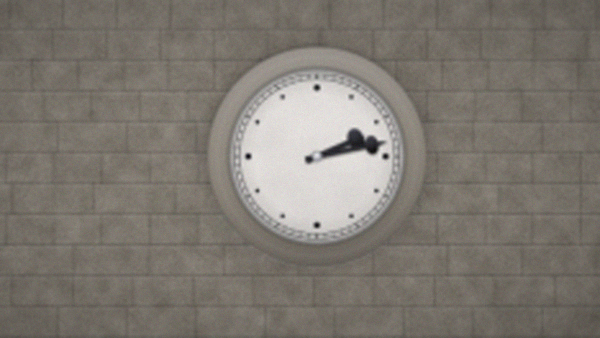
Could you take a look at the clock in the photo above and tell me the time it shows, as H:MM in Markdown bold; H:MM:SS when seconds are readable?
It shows **2:13**
